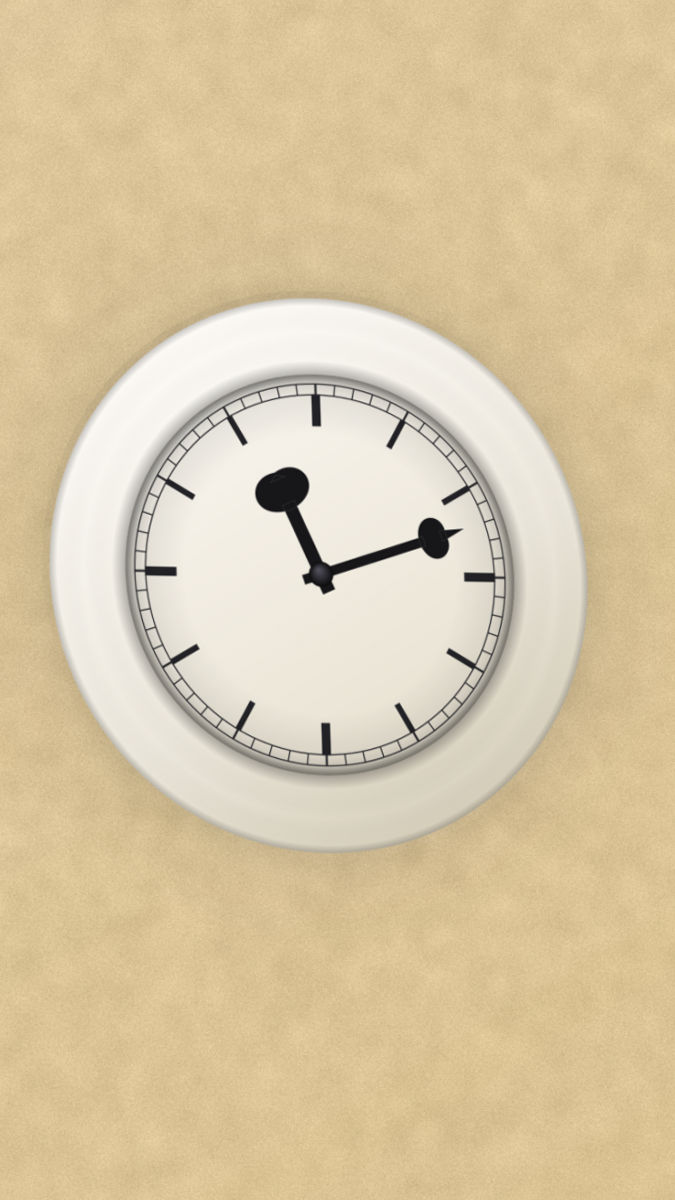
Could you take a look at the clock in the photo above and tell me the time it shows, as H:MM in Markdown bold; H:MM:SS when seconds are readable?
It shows **11:12**
